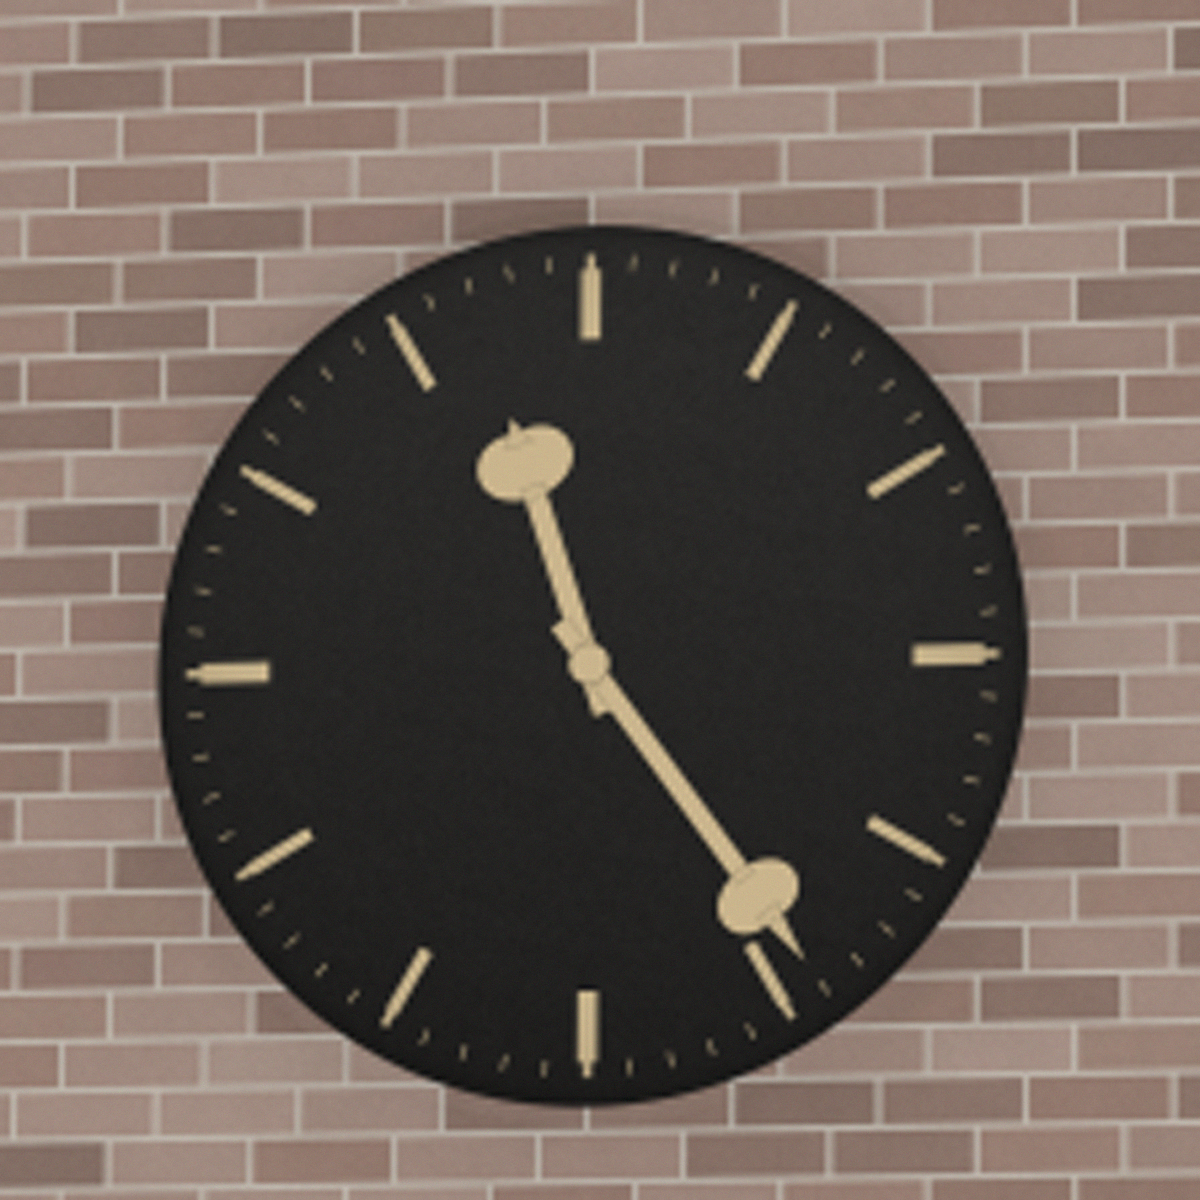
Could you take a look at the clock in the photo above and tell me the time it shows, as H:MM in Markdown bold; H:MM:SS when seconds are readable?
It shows **11:24**
